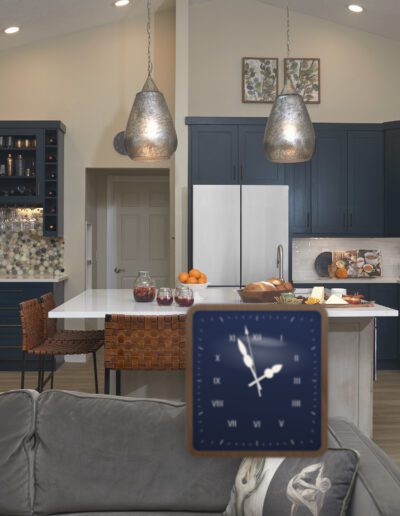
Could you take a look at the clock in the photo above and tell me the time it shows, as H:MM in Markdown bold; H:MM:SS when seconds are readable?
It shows **1:55:58**
